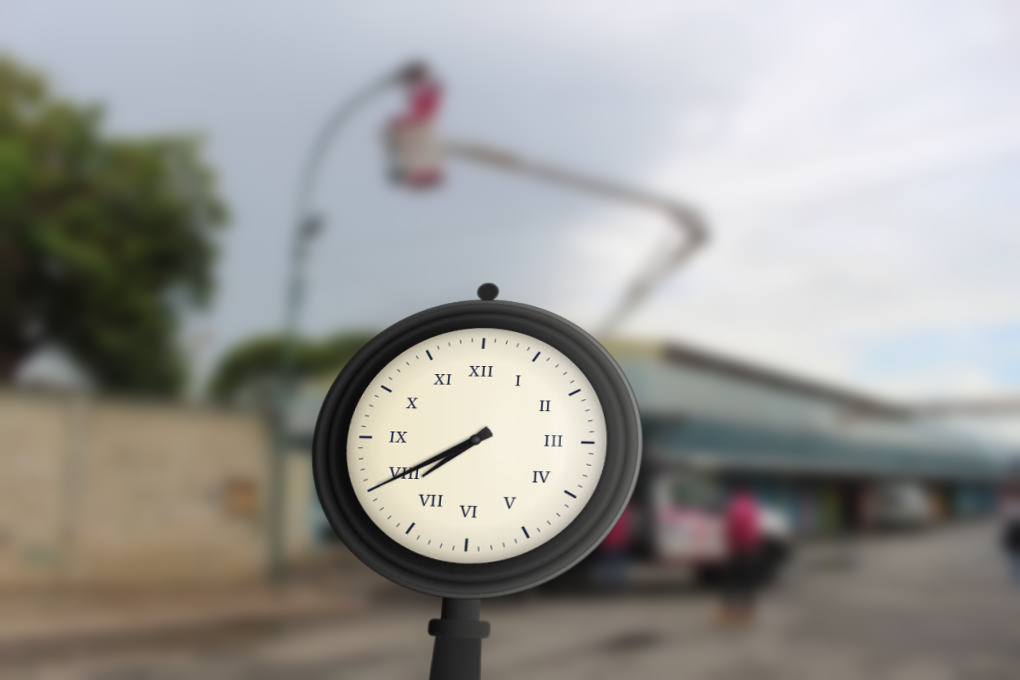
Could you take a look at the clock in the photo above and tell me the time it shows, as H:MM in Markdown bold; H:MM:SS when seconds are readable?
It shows **7:40**
